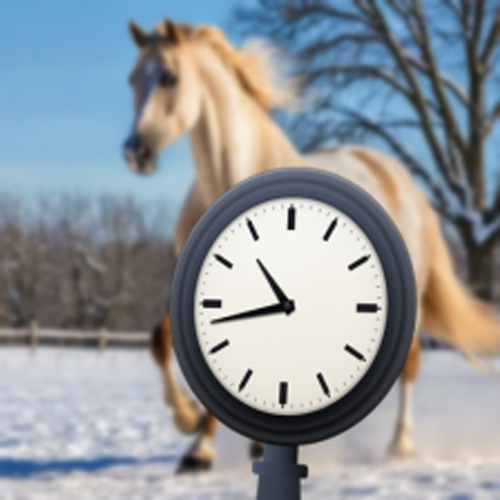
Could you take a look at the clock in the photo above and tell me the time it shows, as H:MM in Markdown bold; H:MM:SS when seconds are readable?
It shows **10:43**
